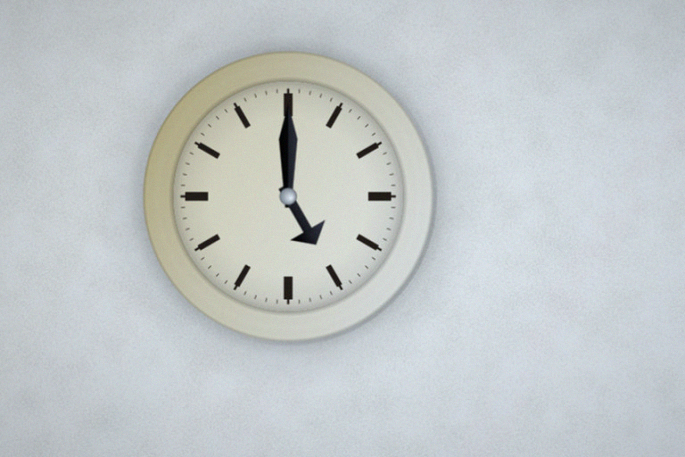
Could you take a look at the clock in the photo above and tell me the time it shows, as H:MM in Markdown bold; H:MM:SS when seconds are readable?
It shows **5:00**
